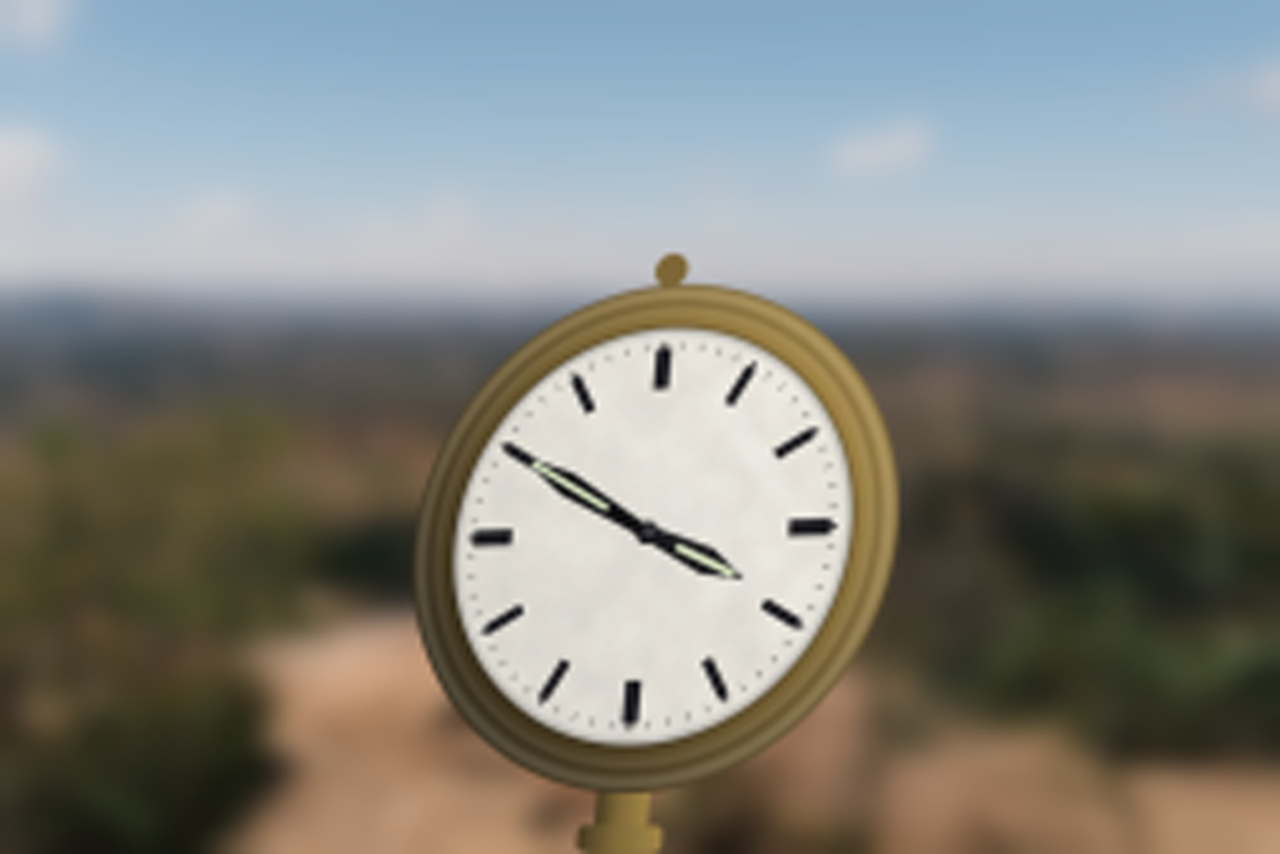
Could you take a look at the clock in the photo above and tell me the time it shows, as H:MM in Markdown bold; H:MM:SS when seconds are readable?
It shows **3:50**
